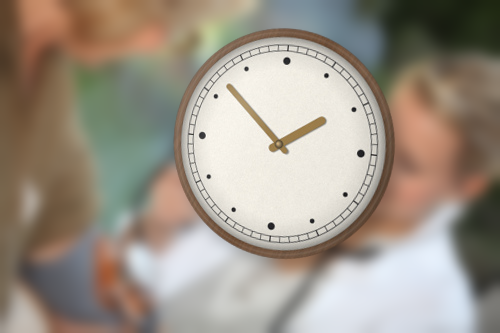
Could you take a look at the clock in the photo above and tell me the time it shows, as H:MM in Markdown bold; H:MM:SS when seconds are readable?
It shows **1:52**
